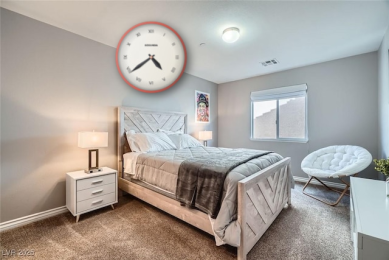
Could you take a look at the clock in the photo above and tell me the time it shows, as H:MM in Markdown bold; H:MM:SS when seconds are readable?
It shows **4:39**
